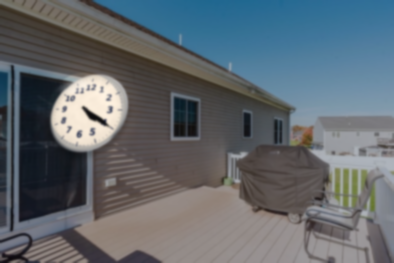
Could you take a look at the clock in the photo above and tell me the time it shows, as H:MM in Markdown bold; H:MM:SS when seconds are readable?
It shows **4:20**
